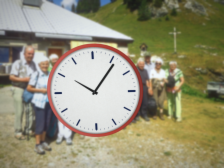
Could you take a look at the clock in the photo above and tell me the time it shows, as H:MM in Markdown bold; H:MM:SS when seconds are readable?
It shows **10:06**
